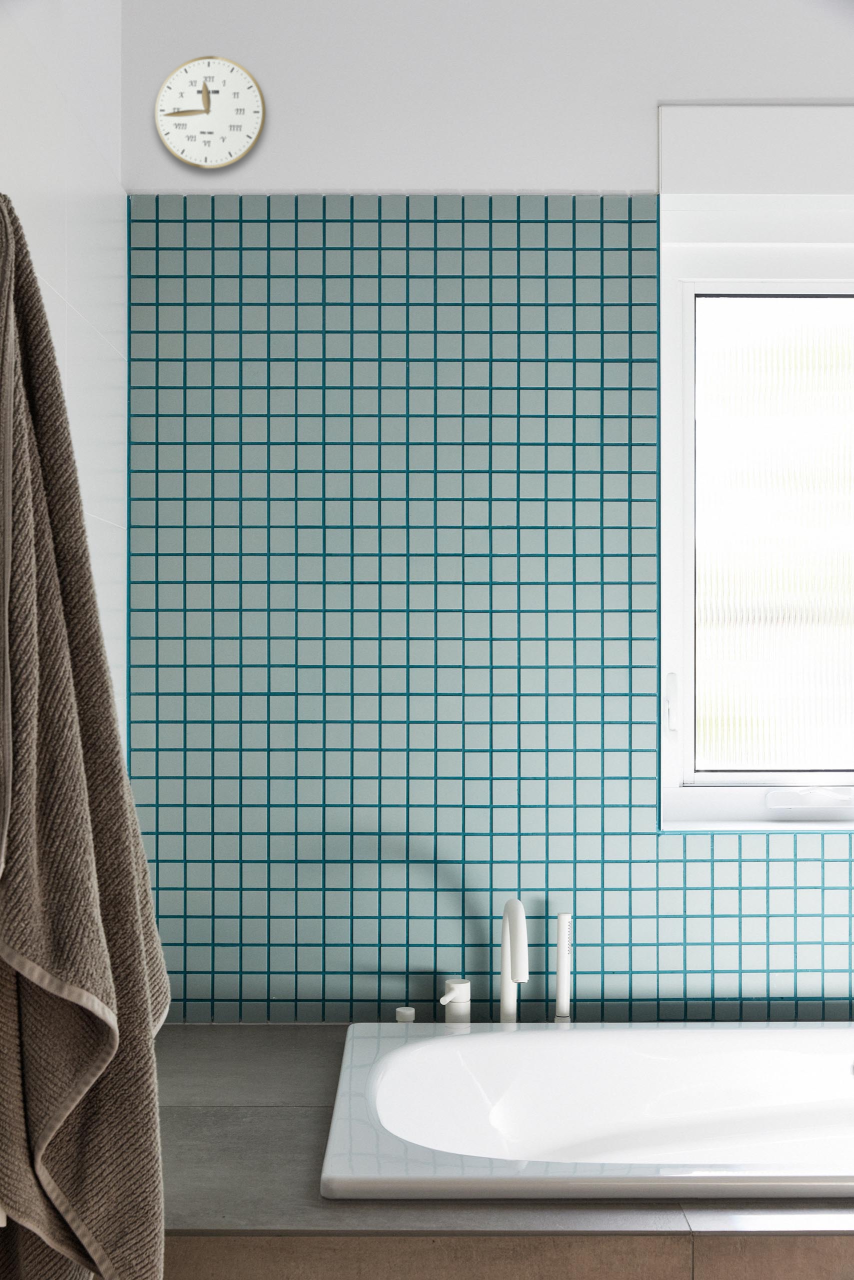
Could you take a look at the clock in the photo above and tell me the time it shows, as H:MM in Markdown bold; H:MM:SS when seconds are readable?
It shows **11:44**
